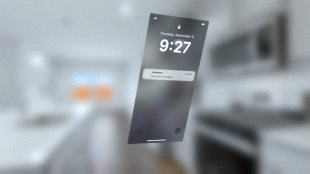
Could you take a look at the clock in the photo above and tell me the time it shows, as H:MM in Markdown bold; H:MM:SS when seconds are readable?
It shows **9:27**
